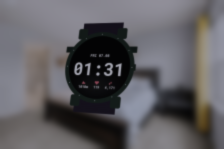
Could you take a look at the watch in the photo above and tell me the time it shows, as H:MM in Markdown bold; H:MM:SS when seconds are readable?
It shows **1:31**
